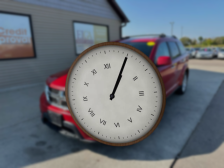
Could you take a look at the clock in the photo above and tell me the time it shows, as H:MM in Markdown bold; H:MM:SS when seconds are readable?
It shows **1:05**
